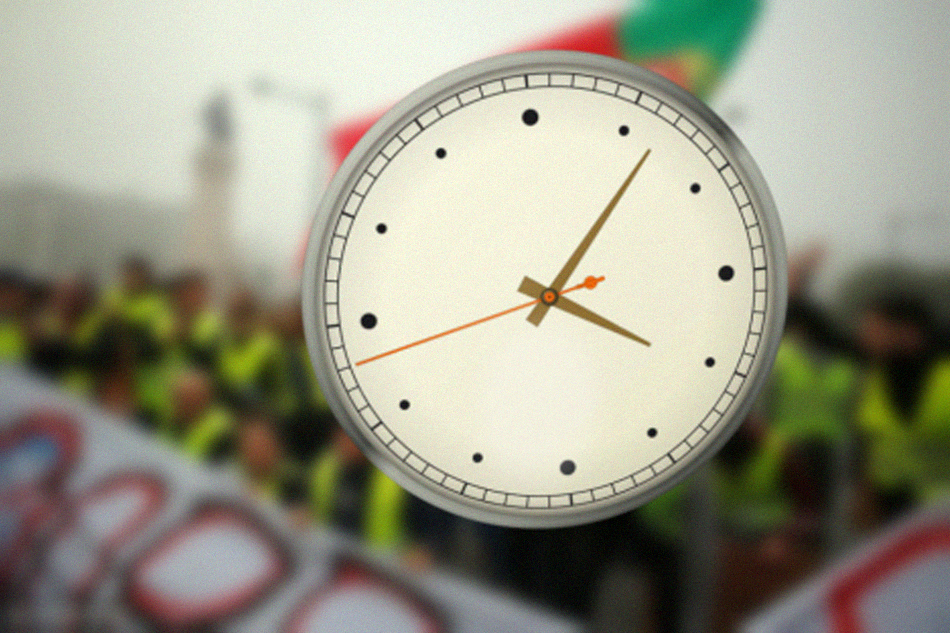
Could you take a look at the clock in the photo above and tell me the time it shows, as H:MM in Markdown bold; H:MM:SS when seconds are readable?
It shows **4:06:43**
